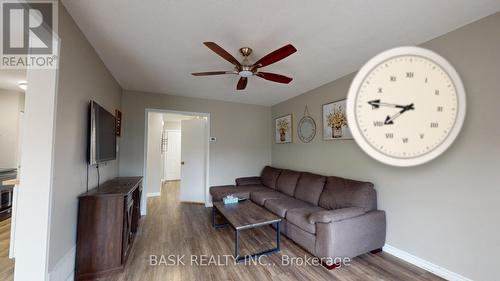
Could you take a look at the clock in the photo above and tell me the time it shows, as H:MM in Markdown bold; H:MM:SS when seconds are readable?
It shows **7:46**
